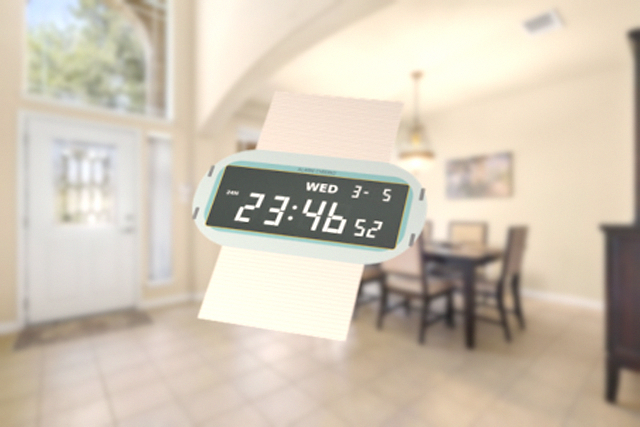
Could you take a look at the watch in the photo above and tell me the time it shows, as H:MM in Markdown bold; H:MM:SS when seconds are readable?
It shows **23:46:52**
